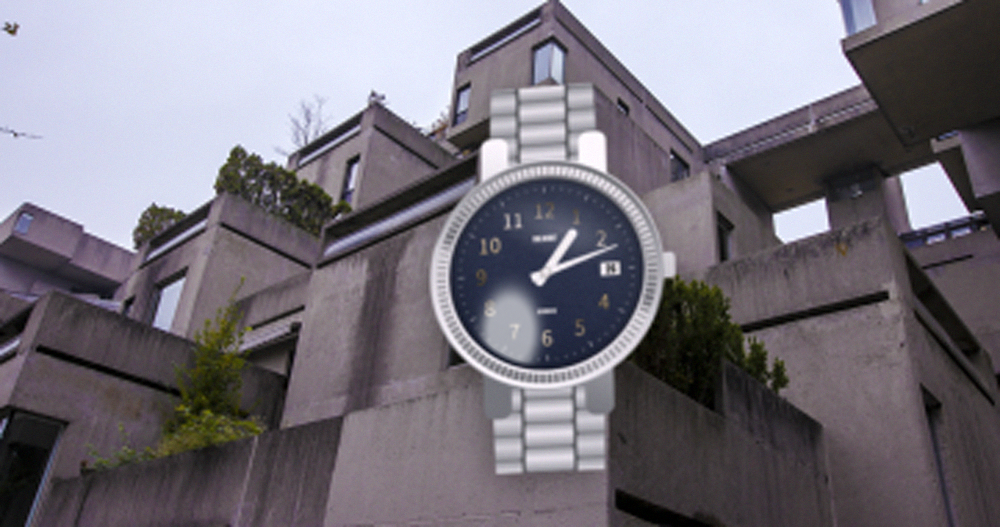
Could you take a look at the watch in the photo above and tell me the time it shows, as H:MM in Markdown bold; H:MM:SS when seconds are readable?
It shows **1:12**
